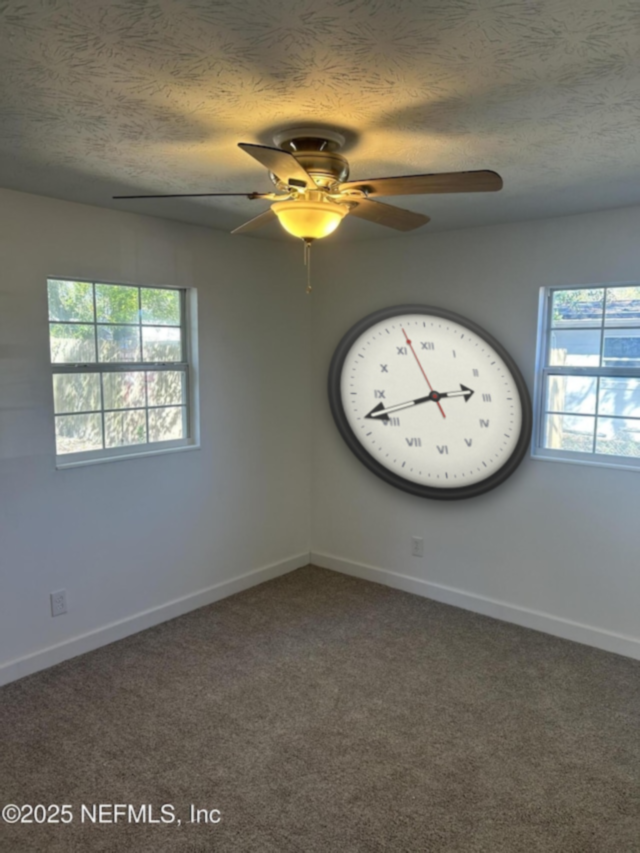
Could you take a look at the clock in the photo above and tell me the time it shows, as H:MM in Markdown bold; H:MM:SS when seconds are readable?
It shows **2:41:57**
